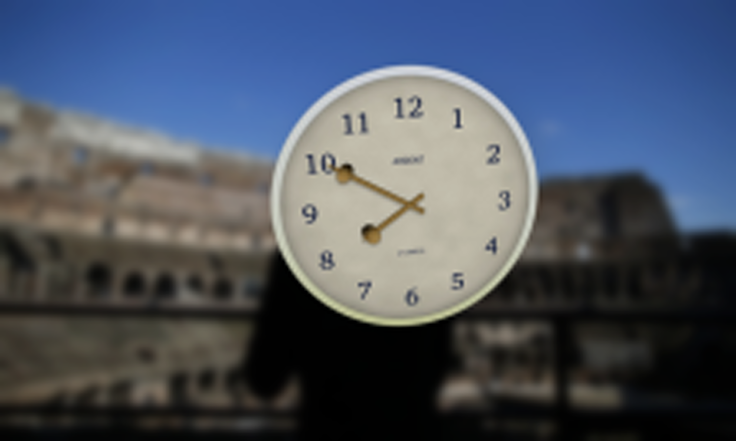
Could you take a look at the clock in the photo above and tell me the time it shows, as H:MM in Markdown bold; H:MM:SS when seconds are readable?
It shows **7:50**
